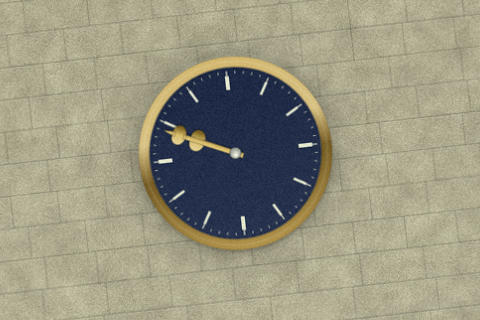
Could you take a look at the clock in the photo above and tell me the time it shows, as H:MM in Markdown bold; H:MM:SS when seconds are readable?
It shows **9:49**
